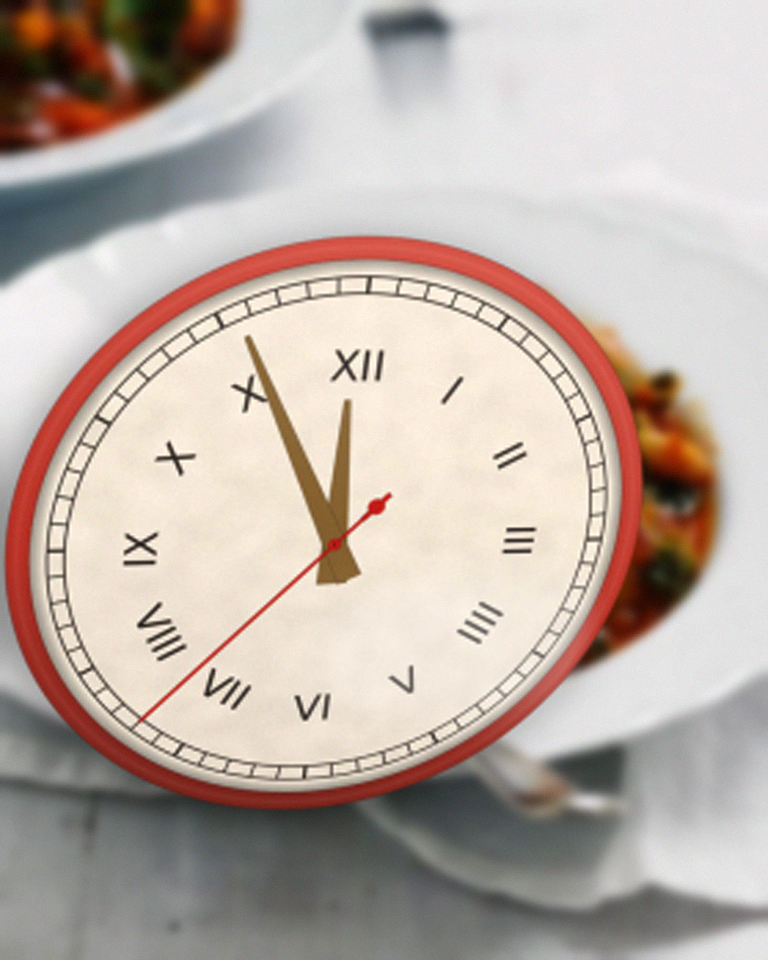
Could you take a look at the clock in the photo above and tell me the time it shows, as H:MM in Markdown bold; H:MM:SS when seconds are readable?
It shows **11:55:37**
